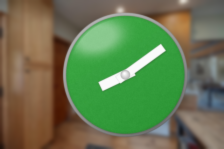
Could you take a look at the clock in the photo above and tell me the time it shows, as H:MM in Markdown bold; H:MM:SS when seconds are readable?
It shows **8:09**
